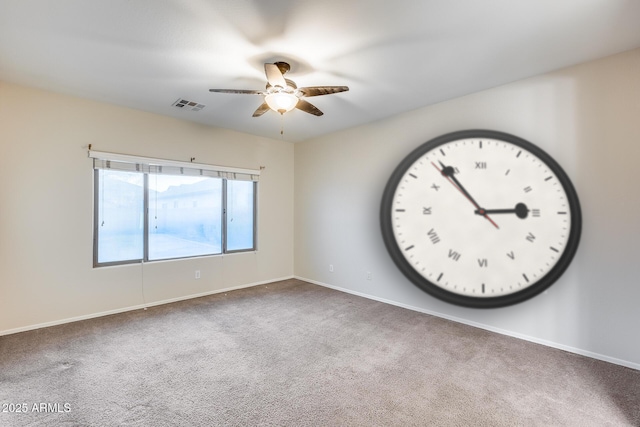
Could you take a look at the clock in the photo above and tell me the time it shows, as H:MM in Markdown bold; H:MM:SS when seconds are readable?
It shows **2:53:53**
